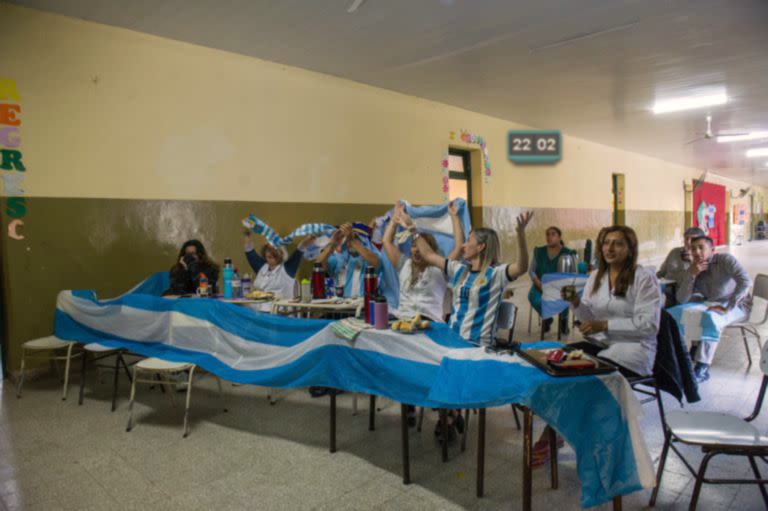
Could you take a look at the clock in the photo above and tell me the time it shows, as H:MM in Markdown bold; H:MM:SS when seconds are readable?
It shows **22:02**
